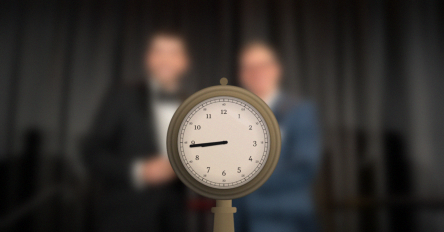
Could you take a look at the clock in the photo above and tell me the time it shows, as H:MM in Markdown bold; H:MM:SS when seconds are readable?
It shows **8:44**
